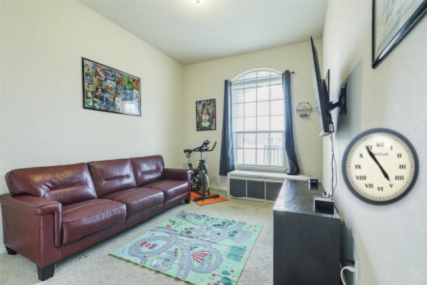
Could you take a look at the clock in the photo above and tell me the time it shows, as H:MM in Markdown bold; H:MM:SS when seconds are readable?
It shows **4:54**
